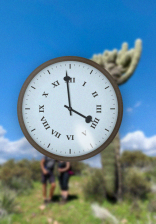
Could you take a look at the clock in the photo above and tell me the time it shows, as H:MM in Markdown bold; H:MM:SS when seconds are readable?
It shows **3:59**
